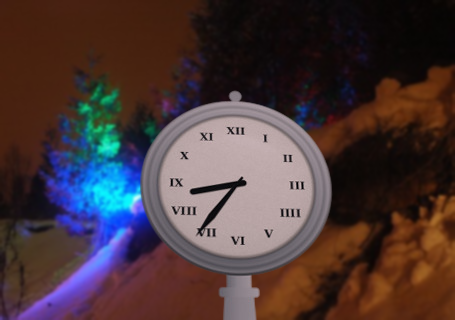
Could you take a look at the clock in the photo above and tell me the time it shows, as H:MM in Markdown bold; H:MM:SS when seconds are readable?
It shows **8:36**
